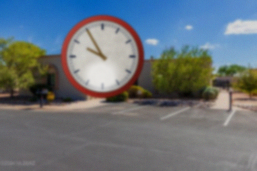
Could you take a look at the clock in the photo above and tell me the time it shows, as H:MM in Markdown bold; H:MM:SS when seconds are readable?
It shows **9:55**
